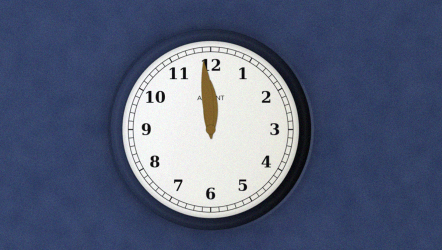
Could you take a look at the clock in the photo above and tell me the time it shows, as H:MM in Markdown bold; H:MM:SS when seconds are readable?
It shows **11:59**
